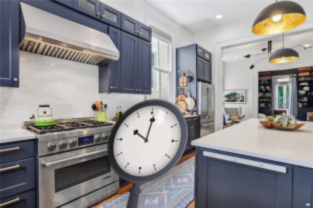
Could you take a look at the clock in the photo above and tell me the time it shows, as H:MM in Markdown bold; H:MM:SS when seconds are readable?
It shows **10:01**
